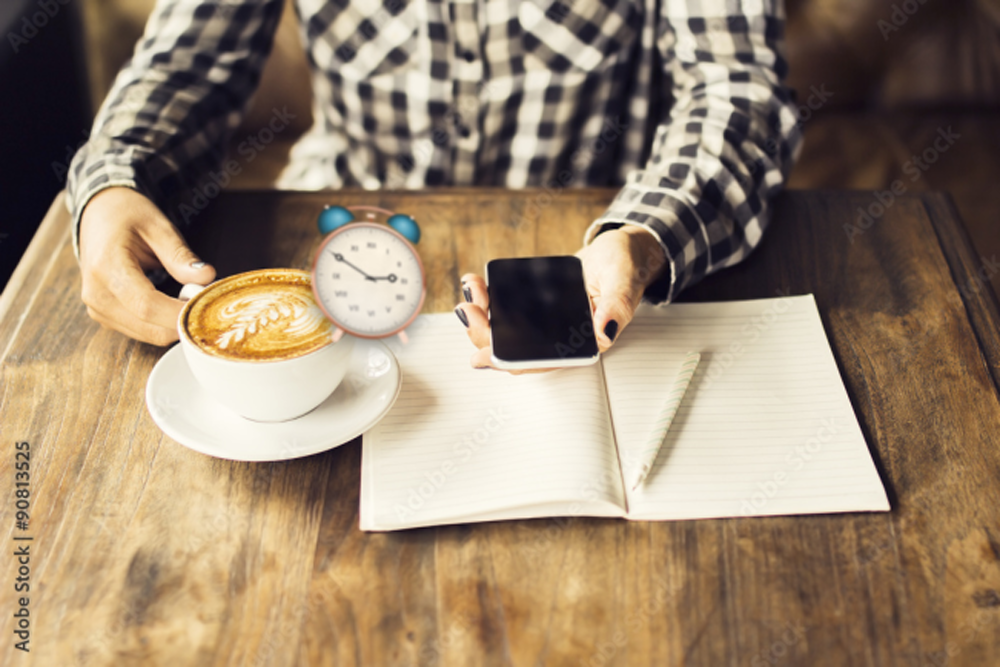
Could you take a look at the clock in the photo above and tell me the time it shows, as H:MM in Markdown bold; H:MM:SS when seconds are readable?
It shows **2:50**
